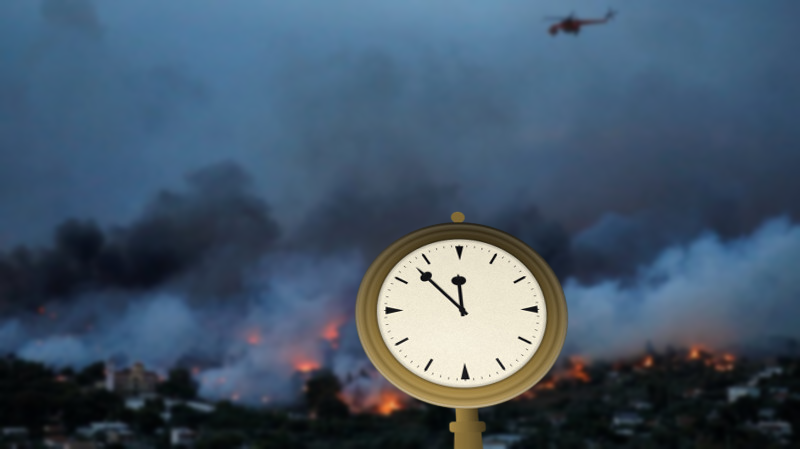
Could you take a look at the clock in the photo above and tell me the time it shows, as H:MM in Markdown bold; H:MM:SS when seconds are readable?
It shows **11:53**
